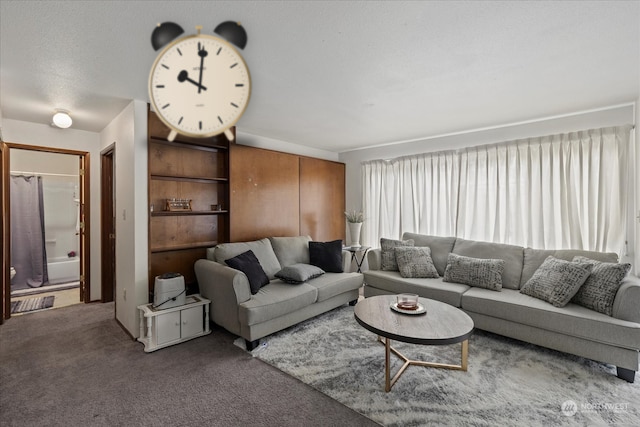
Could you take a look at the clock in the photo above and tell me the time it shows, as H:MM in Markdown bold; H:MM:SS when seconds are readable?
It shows **10:01**
